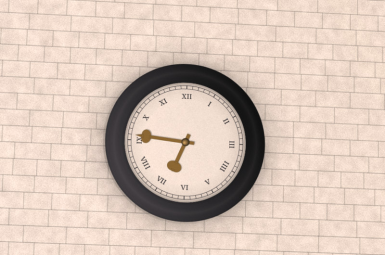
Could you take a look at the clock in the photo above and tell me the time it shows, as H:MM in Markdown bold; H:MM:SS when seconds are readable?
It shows **6:46**
